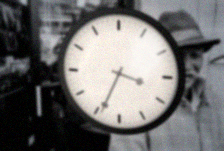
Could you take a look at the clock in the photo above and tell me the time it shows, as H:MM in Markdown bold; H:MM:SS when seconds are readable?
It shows **3:34**
